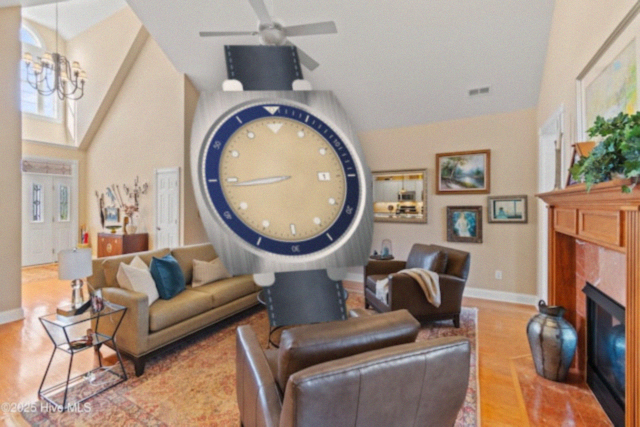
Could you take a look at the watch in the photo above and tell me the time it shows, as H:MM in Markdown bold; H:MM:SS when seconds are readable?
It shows **8:44**
